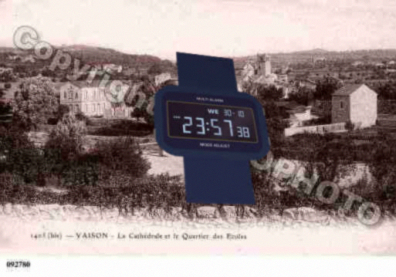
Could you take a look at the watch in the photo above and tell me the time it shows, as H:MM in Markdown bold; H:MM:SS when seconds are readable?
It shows **23:57:38**
